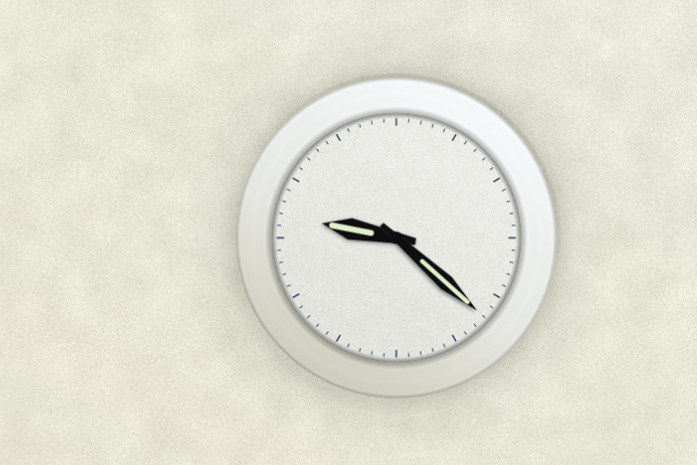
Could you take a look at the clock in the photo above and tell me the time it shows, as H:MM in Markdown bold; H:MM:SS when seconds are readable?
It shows **9:22**
